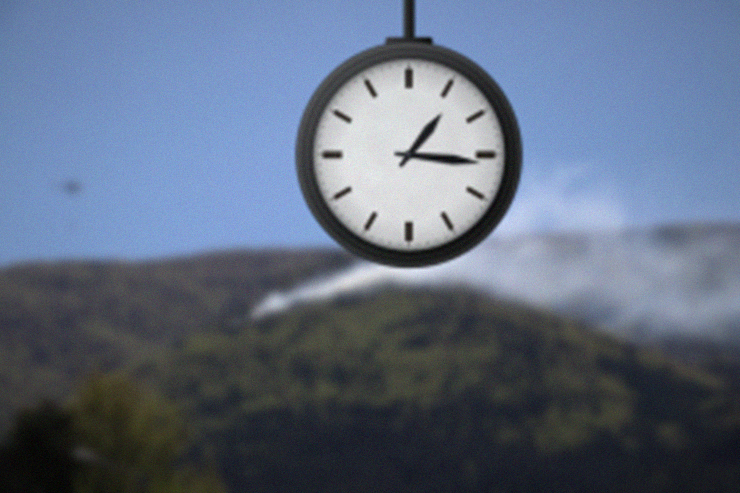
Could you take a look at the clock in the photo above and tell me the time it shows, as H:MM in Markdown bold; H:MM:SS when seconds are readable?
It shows **1:16**
